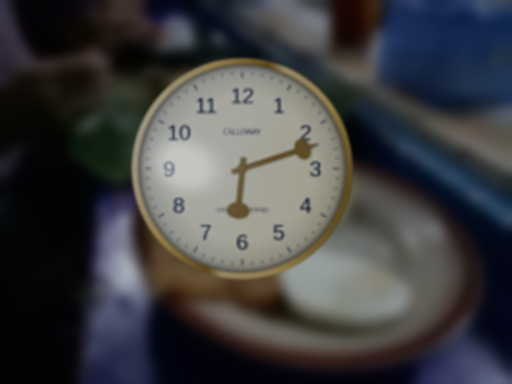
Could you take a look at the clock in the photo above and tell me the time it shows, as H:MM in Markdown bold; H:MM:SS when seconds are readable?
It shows **6:12**
